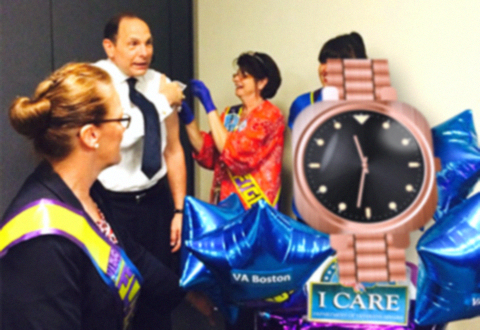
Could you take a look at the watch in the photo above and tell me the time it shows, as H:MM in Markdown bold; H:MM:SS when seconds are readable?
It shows **11:32**
